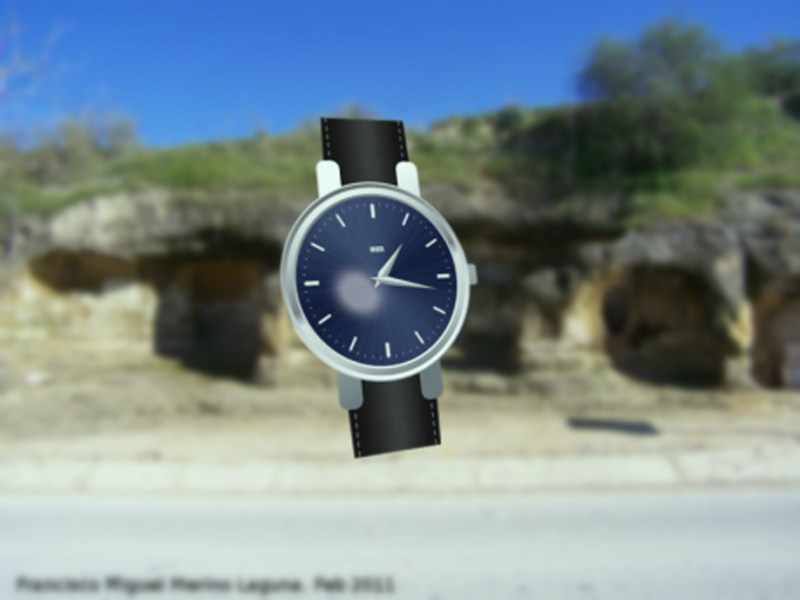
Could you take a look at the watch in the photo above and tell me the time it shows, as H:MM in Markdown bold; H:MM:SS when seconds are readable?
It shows **1:17**
